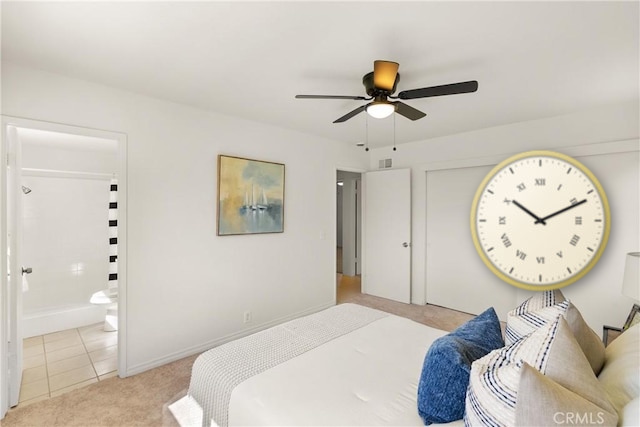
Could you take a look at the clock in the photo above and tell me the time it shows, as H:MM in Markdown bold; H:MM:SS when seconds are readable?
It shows **10:11**
